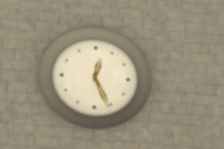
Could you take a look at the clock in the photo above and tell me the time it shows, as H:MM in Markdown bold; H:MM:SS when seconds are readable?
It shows **12:26**
